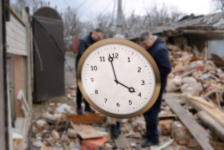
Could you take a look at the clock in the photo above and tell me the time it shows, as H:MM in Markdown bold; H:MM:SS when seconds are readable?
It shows **3:58**
